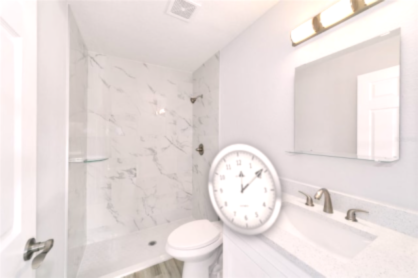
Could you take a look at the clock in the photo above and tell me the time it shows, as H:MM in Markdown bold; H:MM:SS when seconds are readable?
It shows **12:09**
